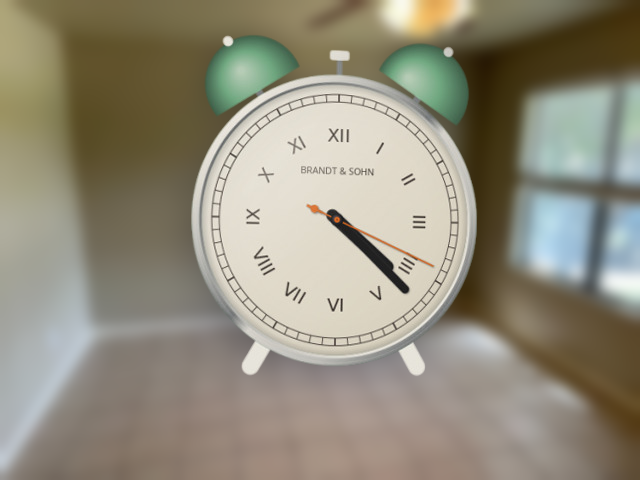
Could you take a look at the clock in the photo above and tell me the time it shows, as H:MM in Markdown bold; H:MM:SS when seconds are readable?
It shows **4:22:19**
